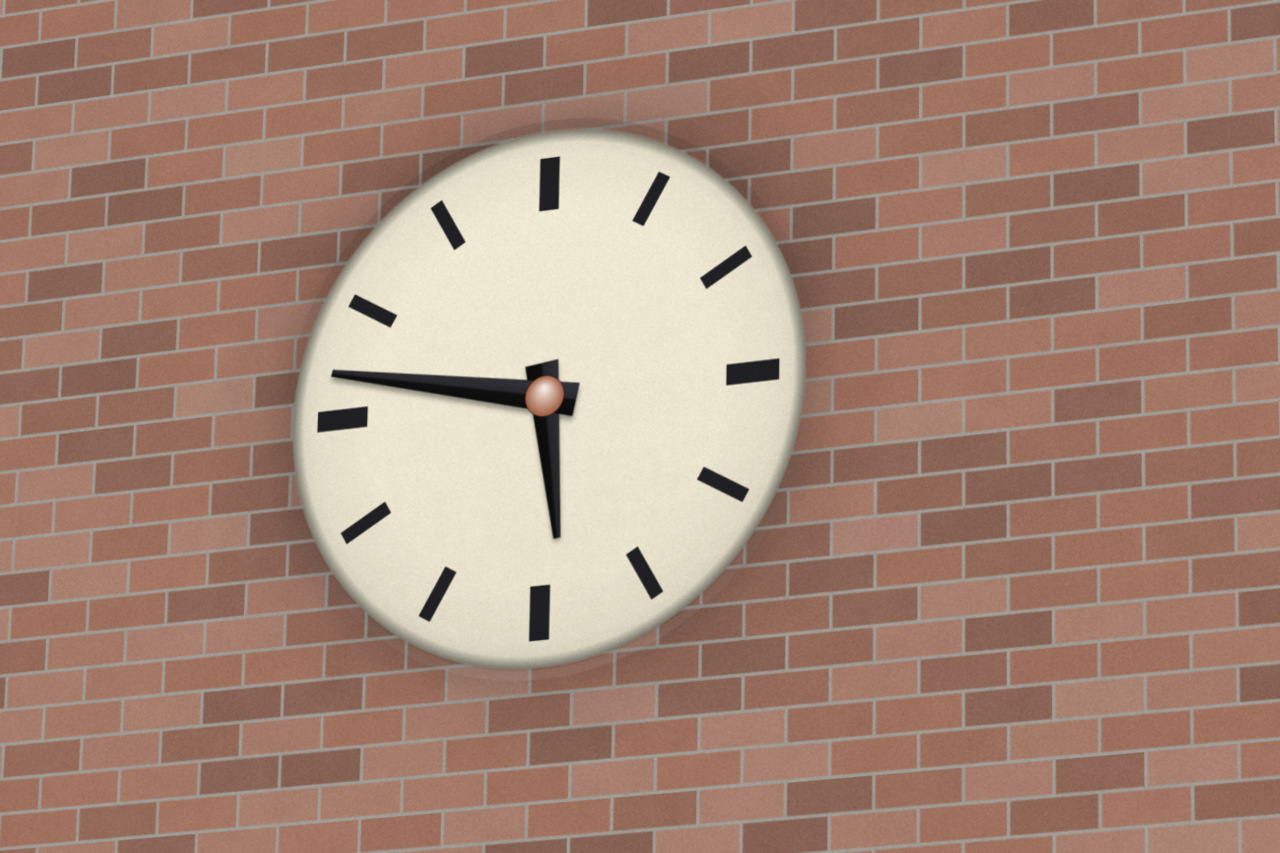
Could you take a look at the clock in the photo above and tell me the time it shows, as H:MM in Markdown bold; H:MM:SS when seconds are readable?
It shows **5:47**
